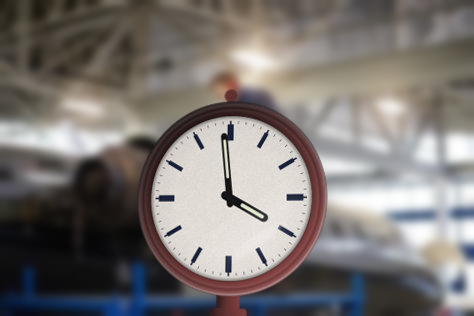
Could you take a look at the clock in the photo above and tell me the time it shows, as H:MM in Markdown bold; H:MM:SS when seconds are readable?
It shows **3:59**
